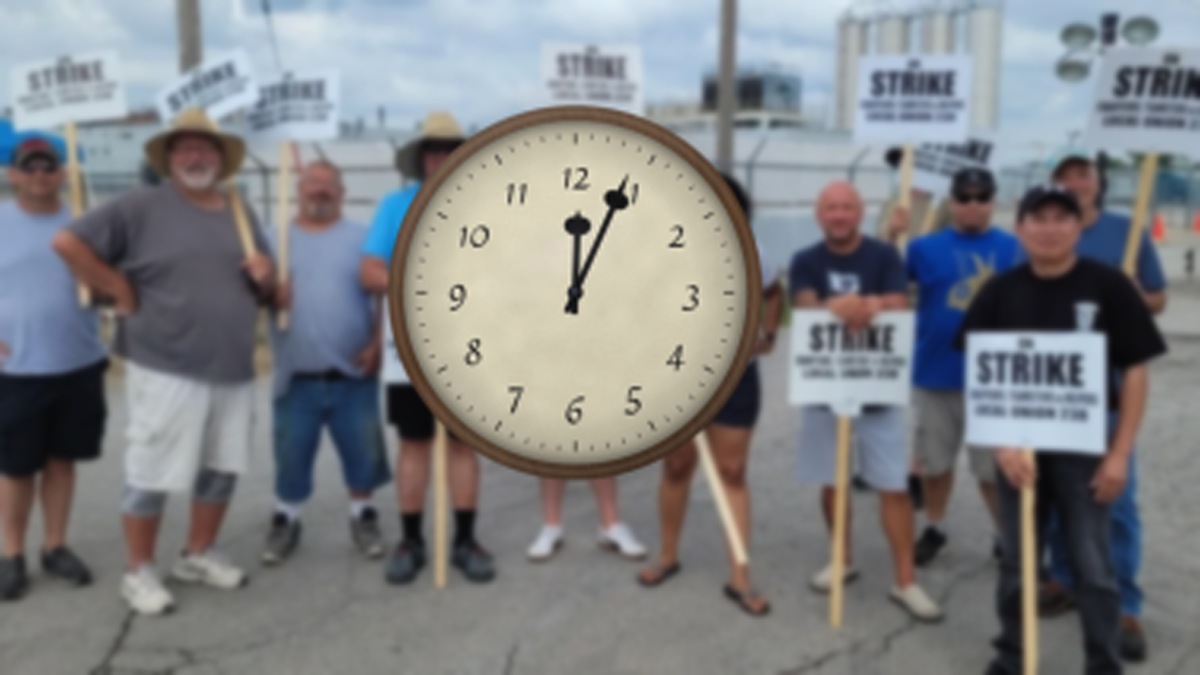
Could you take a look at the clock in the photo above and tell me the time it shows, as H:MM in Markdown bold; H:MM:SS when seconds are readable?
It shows **12:04**
